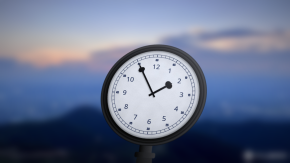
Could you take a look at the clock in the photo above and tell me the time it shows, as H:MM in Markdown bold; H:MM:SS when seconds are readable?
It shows **1:55**
